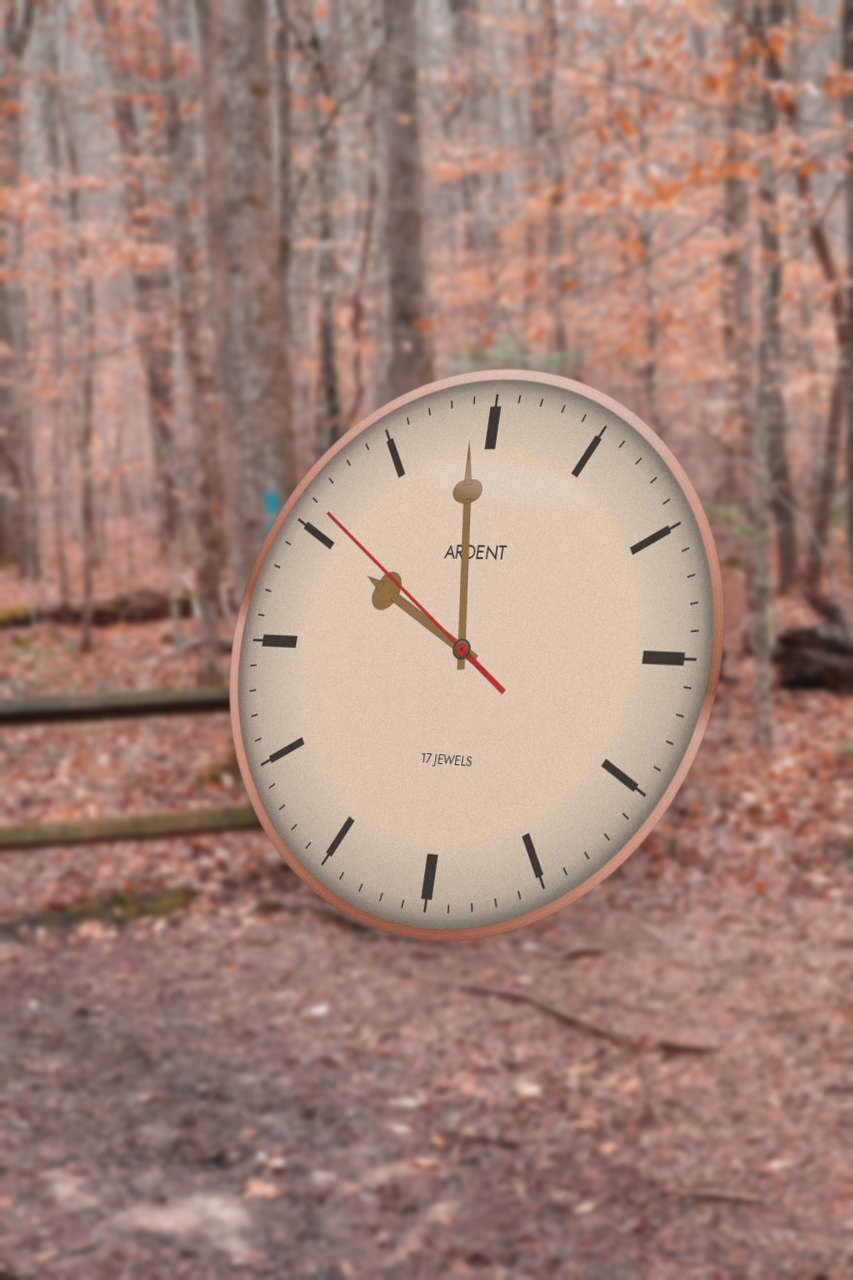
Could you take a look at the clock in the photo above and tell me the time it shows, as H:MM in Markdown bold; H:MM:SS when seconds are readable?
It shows **9:58:51**
